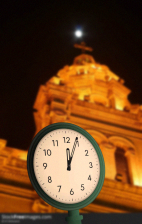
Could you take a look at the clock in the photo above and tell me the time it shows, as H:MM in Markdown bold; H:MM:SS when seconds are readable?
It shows **12:04**
